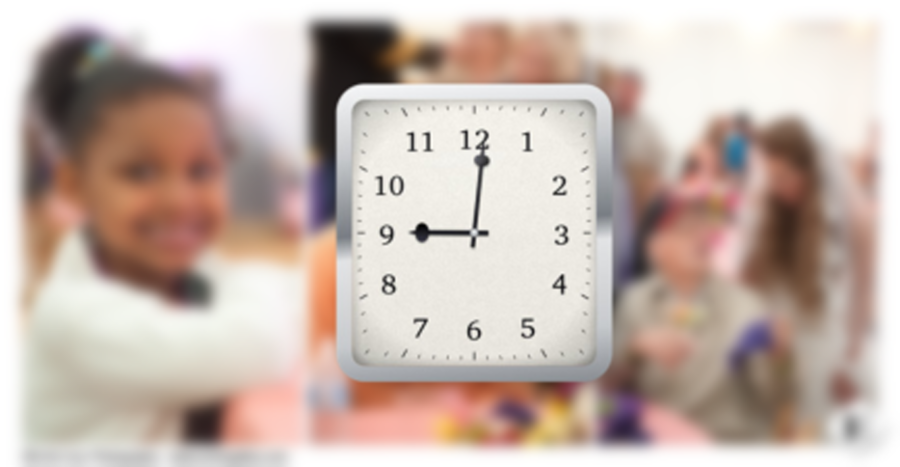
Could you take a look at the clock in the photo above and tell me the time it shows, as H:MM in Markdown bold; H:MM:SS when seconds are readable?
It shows **9:01**
